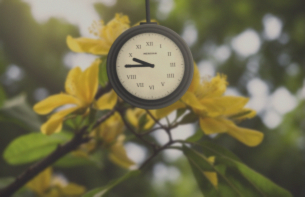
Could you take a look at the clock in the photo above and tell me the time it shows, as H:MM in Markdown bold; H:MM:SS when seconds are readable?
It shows **9:45**
